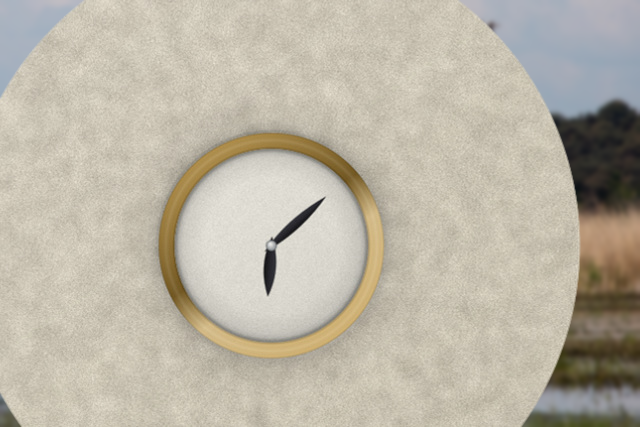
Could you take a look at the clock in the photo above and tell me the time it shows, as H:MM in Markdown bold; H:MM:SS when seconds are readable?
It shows **6:08**
